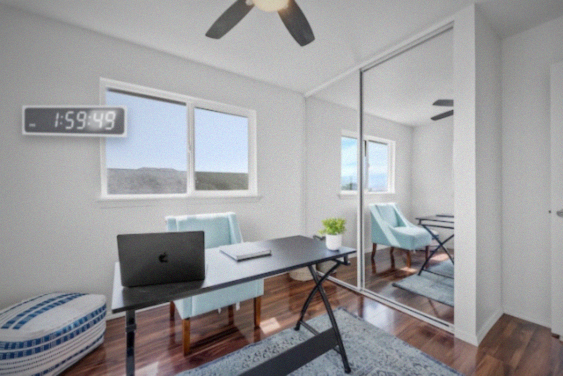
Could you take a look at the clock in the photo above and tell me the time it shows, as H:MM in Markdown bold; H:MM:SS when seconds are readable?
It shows **1:59:49**
